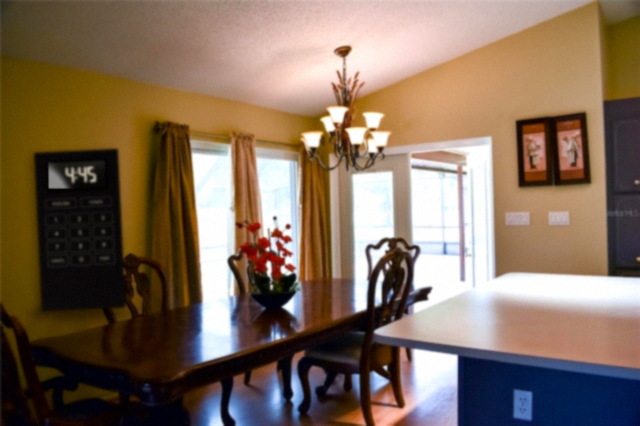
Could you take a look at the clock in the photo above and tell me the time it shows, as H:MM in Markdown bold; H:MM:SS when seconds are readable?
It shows **4:45**
